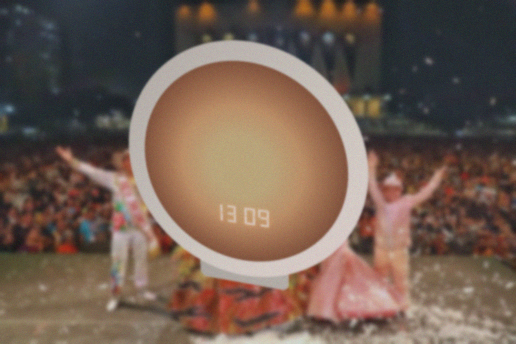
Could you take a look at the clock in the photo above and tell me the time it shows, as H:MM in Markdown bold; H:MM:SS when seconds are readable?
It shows **13:09**
